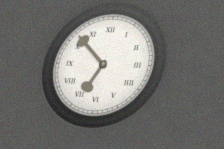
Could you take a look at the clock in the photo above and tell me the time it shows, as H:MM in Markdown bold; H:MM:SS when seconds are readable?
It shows **6:52**
